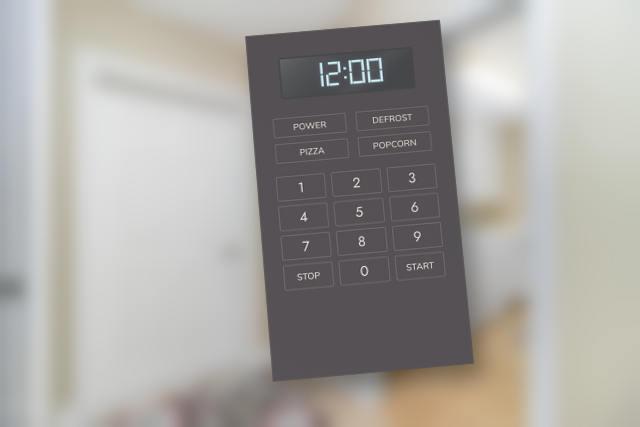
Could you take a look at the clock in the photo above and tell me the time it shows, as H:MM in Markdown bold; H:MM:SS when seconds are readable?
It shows **12:00**
